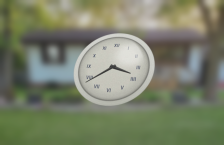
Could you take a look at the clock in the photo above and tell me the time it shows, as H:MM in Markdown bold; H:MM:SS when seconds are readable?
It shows **3:39**
